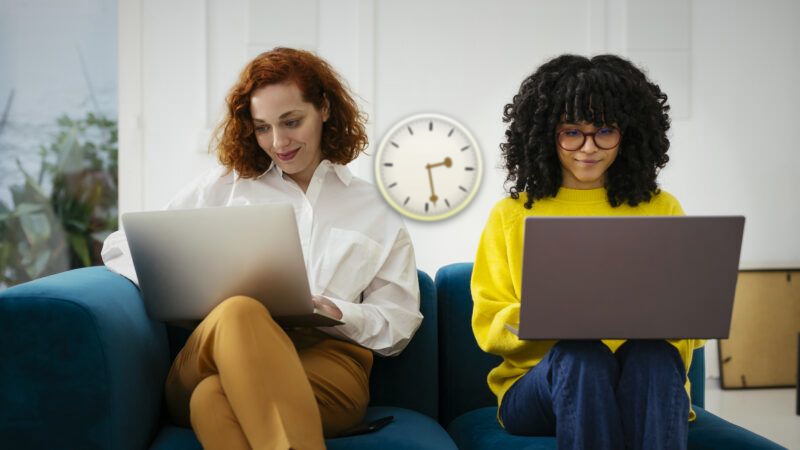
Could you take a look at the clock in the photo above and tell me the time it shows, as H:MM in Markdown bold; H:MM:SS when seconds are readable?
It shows **2:28**
